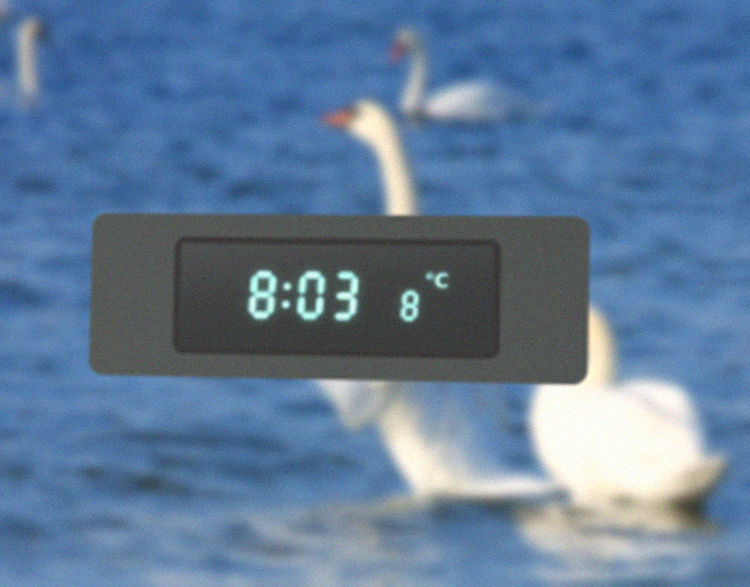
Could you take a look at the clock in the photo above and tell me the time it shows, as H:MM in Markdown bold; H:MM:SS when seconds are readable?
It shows **8:03**
